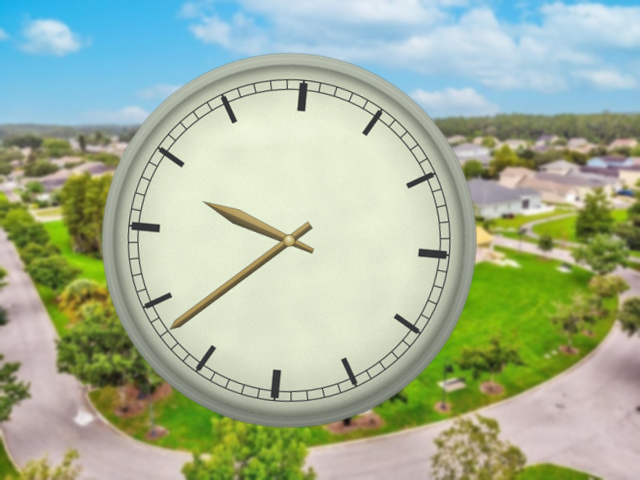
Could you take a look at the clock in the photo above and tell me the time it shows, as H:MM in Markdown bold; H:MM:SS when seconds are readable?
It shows **9:38**
